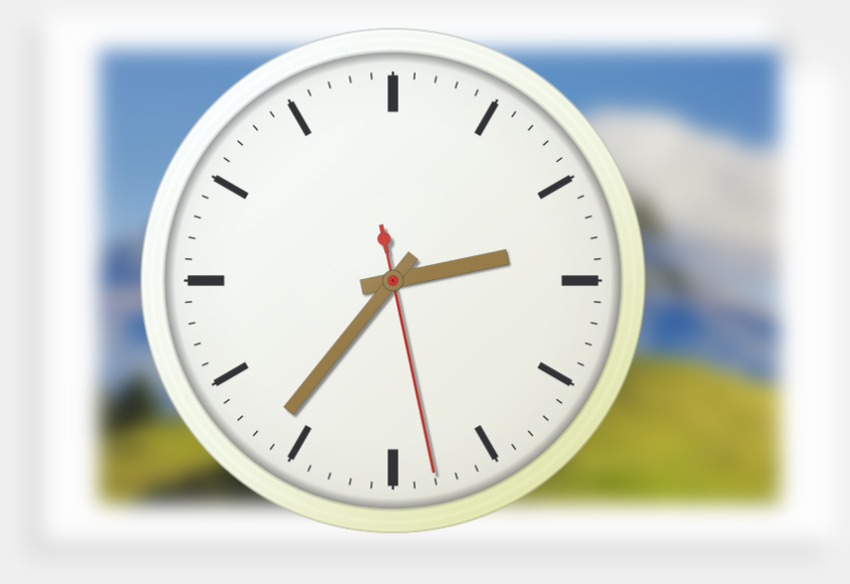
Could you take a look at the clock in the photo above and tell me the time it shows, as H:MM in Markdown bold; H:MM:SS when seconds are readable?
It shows **2:36:28**
